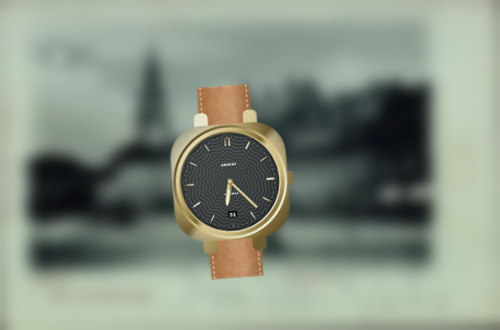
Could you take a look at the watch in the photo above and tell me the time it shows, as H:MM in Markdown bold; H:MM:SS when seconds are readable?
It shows **6:23**
